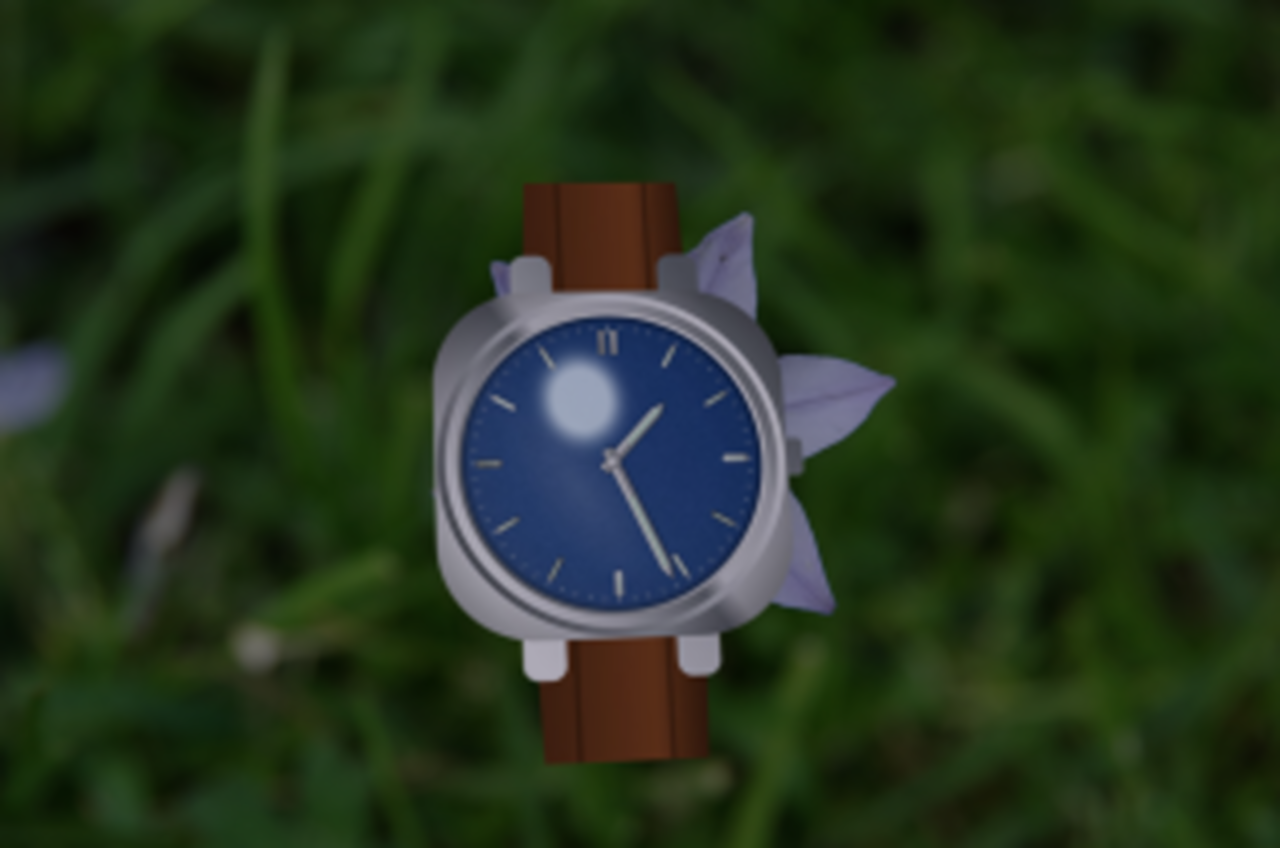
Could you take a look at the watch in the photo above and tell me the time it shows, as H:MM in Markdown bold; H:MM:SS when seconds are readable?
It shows **1:26**
